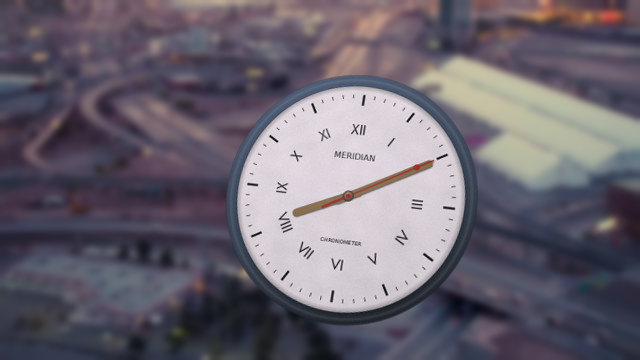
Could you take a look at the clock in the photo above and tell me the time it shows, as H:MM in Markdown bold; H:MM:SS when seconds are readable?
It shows **8:10:10**
